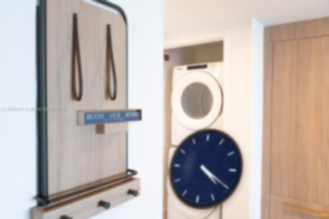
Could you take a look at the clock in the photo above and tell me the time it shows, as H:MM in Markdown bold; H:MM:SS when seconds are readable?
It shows **4:20**
